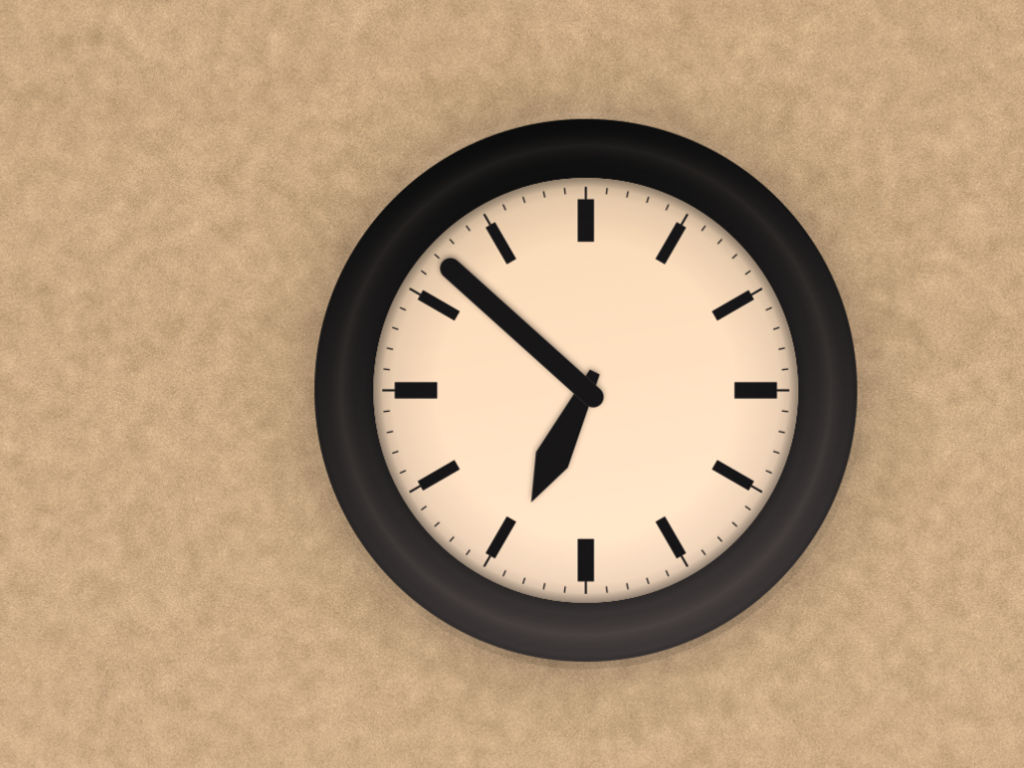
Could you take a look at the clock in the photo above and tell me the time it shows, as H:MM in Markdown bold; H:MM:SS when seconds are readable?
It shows **6:52**
